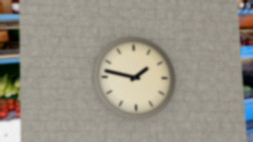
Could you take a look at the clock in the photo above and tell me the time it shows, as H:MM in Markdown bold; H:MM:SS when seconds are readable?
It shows **1:47**
